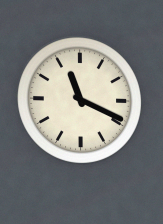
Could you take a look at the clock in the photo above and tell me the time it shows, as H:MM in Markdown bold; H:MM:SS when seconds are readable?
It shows **11:19**
